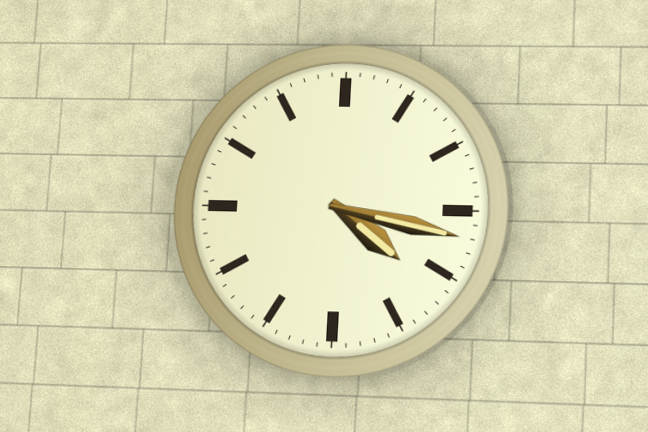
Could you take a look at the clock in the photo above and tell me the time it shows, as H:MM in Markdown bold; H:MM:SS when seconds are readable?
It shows **4:17**
